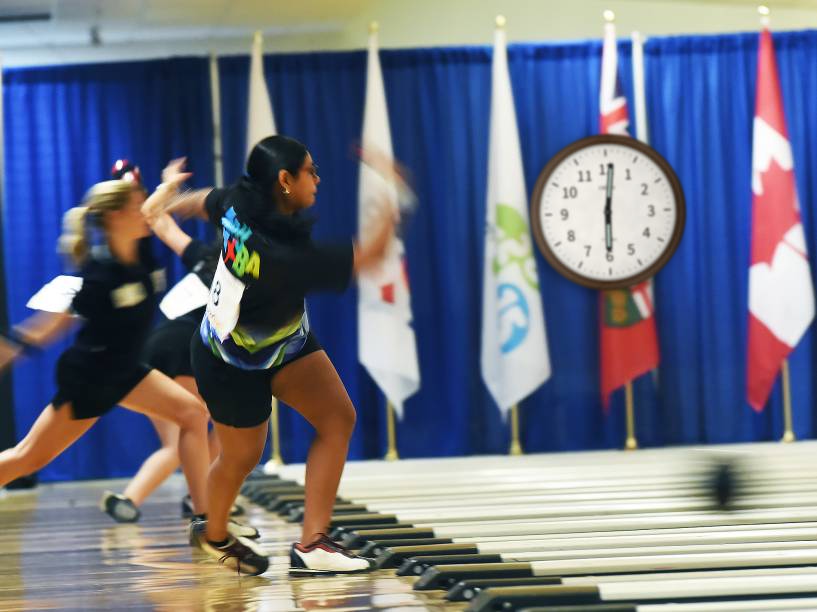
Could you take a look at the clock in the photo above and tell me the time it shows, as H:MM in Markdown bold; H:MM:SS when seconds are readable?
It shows **6:01**
